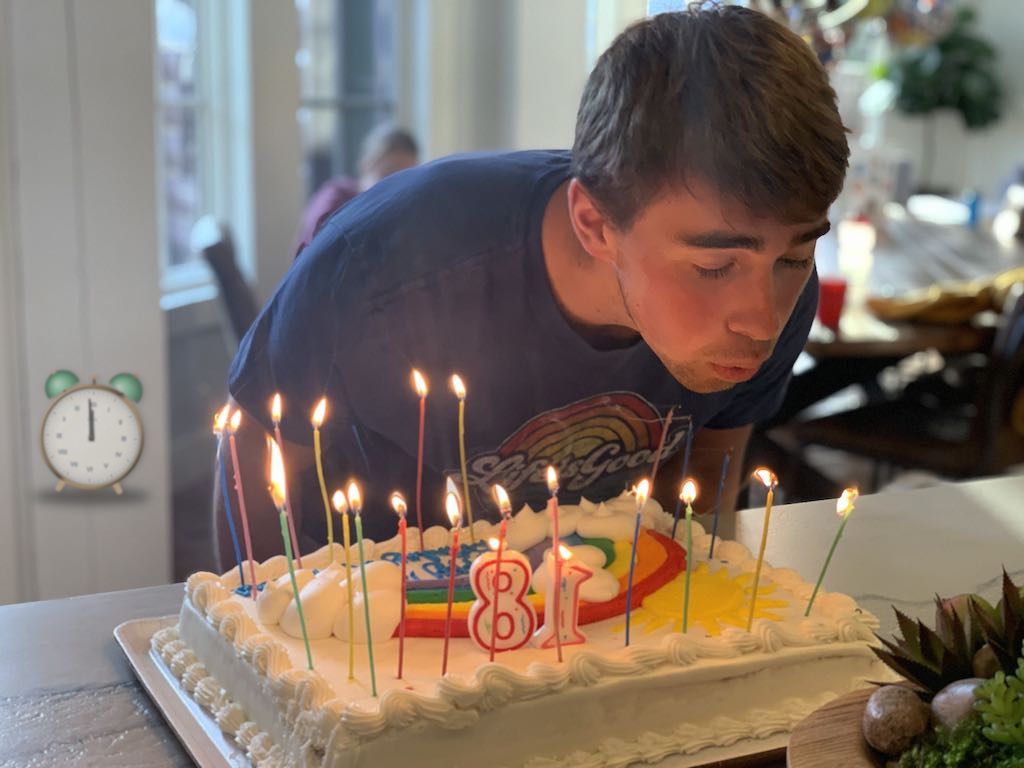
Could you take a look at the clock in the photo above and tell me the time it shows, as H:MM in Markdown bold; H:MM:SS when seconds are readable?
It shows **11:59**
